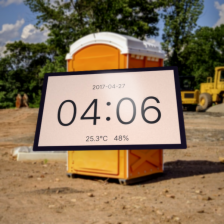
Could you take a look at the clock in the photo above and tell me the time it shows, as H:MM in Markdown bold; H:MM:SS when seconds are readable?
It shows **4:06**
